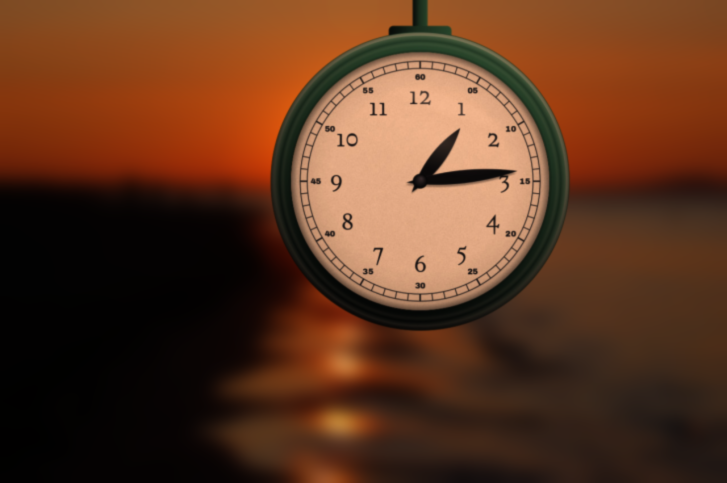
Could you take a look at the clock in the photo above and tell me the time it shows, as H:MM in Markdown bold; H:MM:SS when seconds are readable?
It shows **1:14**
